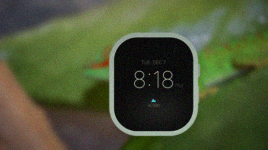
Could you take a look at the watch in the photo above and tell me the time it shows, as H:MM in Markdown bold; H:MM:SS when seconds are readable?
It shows **8:18**
